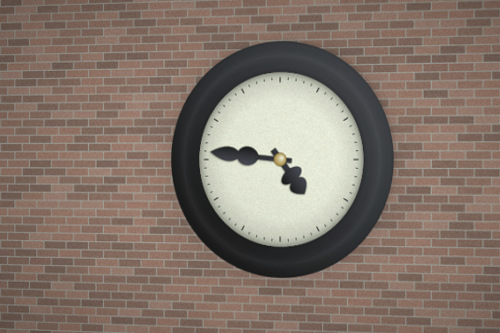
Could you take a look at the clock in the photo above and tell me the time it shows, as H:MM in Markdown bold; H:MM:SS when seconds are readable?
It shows **4:46**
